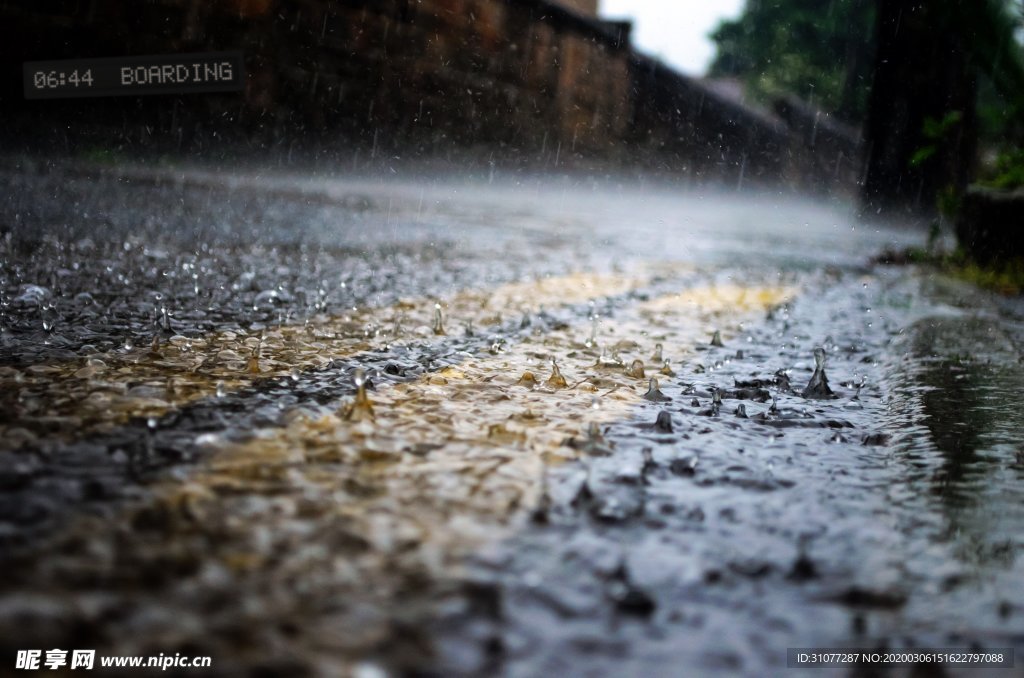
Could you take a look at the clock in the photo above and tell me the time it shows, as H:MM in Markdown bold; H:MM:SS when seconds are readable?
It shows **6:44**
